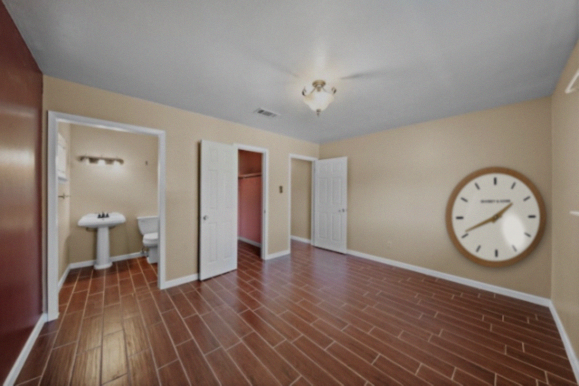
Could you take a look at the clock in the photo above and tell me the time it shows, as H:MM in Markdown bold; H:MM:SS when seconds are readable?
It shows **1:41**
